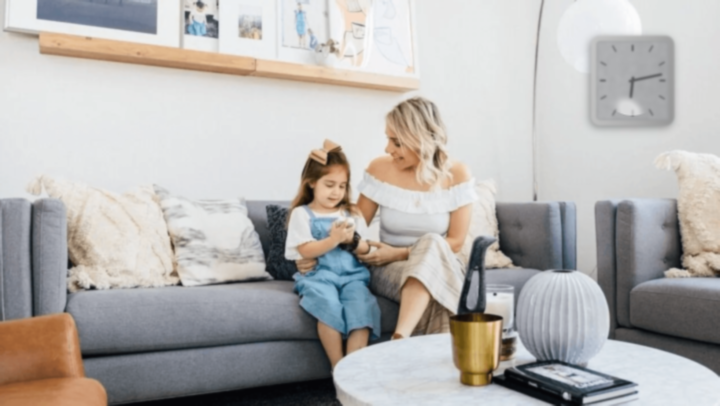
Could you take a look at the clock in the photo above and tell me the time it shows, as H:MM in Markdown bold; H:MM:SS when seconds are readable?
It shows **6:13**
